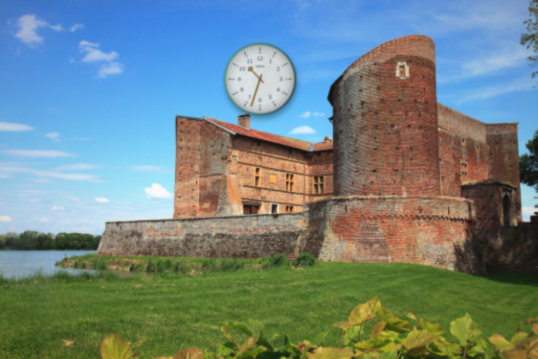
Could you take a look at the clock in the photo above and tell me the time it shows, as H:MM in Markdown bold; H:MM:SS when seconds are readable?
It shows **10:33**
